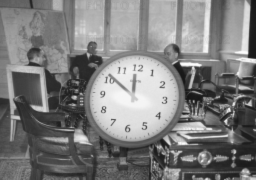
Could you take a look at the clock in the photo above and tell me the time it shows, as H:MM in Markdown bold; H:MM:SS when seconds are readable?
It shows **11:51**
